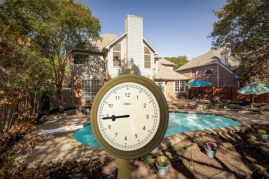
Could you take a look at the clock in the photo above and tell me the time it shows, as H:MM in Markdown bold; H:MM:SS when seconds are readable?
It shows **8:44**
